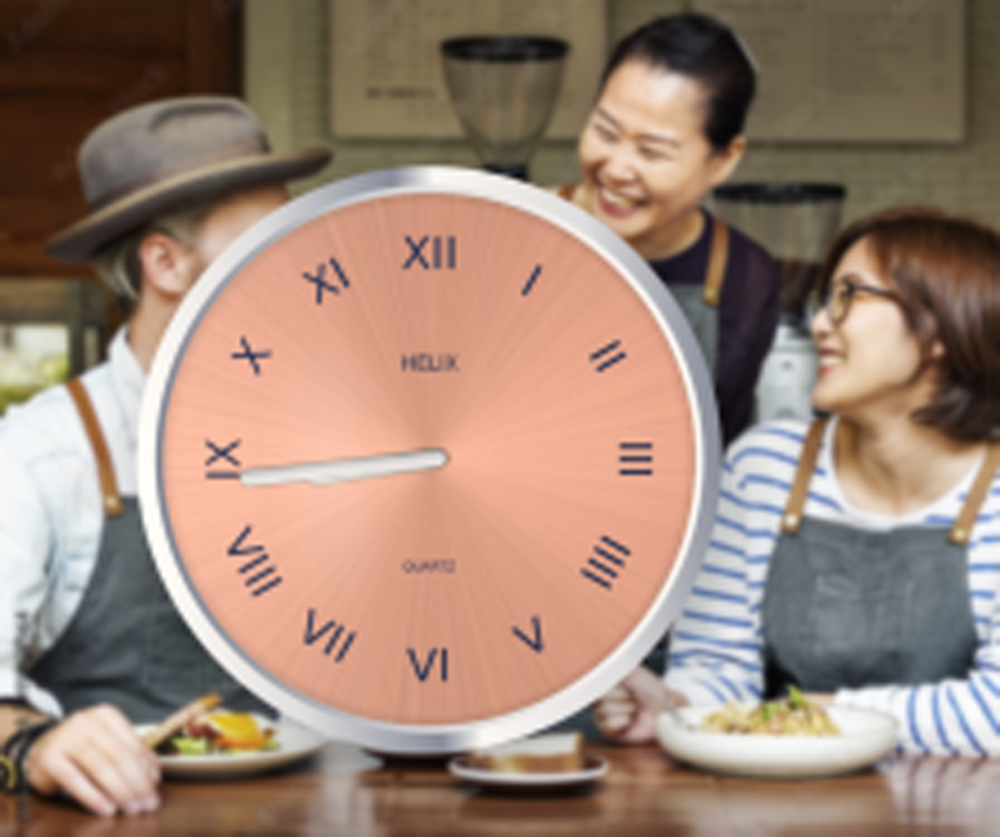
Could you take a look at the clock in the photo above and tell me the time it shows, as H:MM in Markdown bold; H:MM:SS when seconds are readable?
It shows **8:44**
